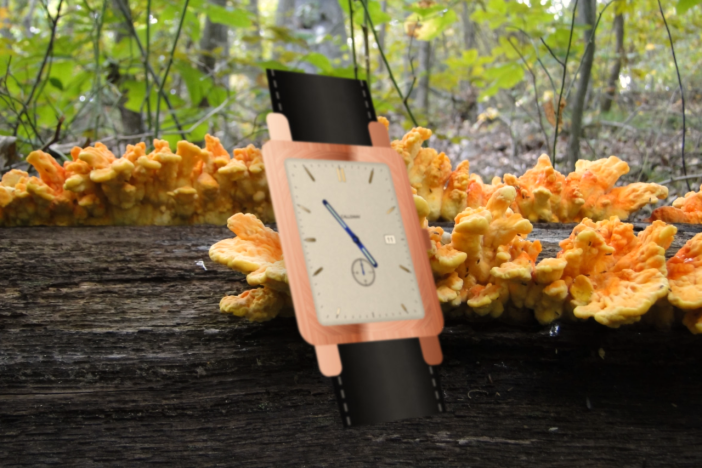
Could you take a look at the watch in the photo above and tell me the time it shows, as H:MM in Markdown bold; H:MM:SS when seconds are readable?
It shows **4:54**
